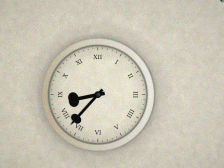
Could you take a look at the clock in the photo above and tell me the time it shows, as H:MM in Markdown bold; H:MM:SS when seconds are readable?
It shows **8:37**
